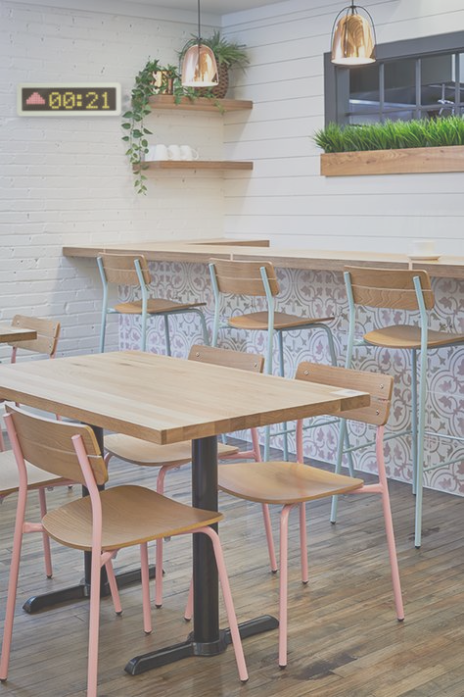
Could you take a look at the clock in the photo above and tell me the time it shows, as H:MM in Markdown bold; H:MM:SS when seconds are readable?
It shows **0:21**
